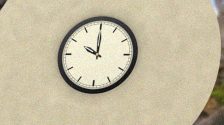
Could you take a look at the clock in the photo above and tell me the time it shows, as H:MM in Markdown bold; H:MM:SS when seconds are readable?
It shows **10:00**
